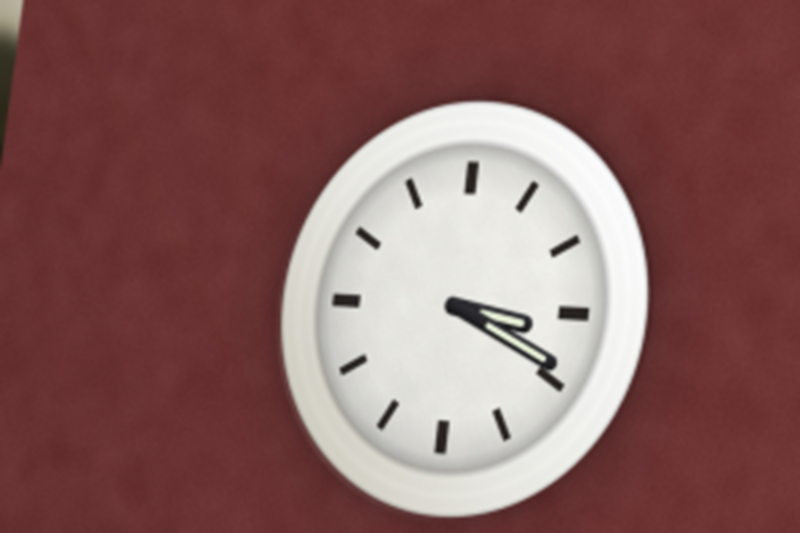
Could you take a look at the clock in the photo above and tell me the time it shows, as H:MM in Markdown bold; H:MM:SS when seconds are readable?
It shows **3:19**
